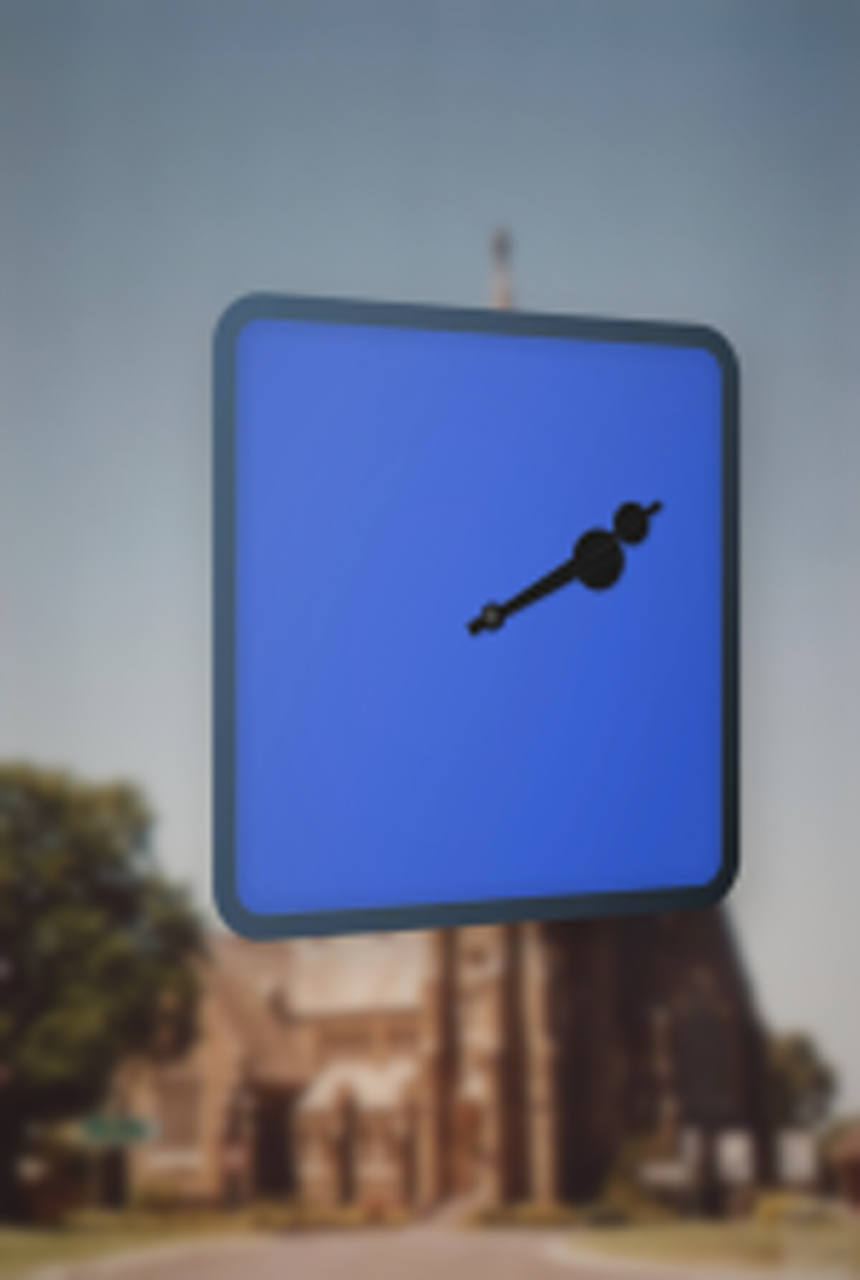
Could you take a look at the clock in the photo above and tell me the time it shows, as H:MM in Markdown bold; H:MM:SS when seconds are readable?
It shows **2:10**
